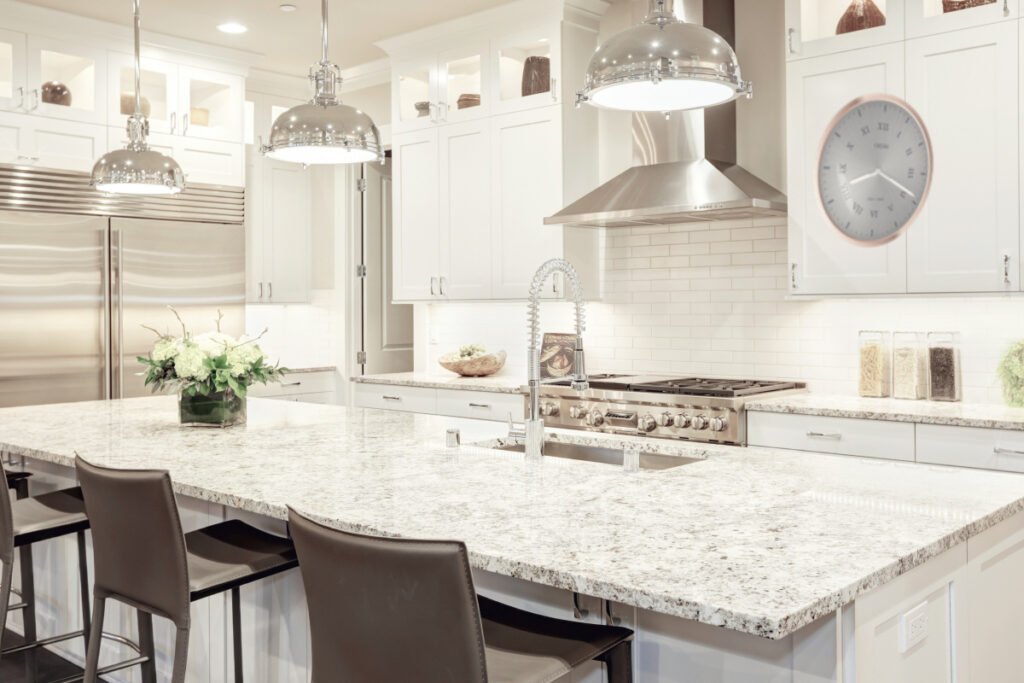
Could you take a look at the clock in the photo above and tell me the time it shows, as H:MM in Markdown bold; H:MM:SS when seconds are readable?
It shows **8:19**
